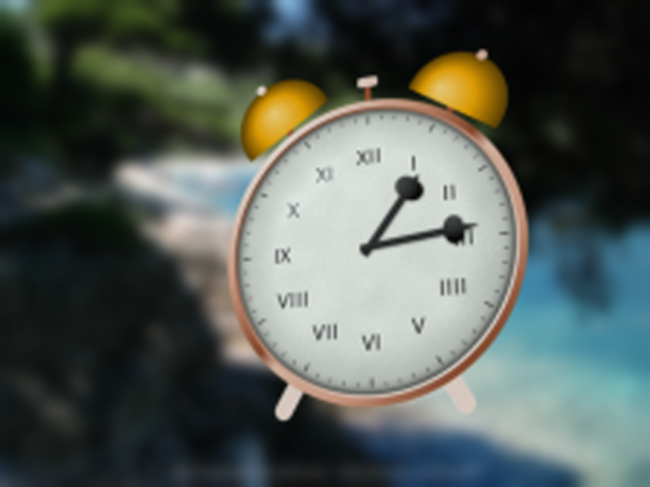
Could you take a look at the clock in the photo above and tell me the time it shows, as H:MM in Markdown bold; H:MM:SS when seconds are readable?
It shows **1:14**
